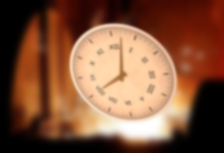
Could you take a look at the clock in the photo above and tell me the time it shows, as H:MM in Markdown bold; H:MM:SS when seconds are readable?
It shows **8:02**
